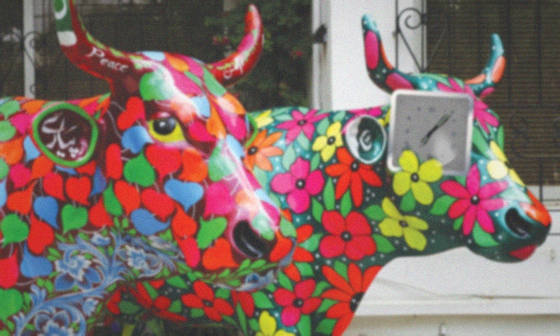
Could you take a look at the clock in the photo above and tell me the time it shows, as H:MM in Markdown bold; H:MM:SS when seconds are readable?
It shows **7:07**
